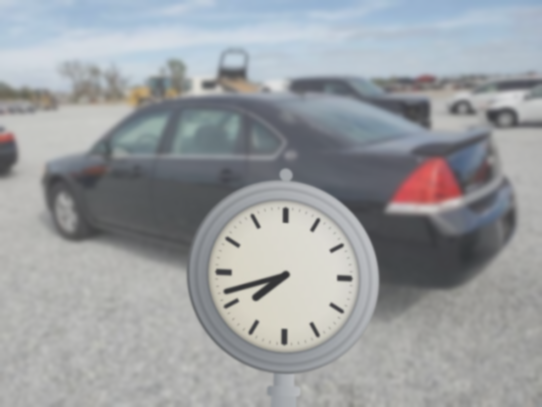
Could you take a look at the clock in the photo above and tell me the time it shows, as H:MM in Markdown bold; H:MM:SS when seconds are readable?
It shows **7:42**
